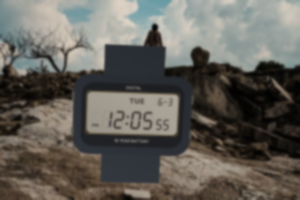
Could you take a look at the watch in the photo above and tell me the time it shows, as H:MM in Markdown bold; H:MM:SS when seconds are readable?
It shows **12:05:55**
